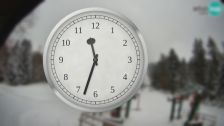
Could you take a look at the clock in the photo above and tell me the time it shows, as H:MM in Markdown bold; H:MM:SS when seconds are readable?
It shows **11:33**
